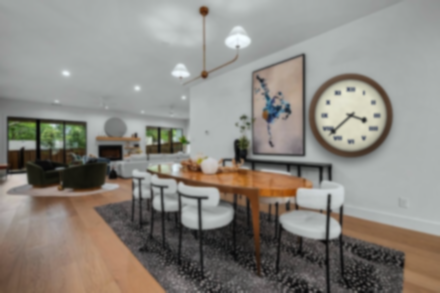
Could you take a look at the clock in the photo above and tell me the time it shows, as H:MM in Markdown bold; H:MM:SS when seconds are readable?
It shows **3:38**
